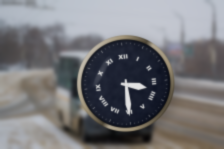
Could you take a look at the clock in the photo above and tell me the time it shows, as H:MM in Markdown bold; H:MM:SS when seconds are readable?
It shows **3:30**
